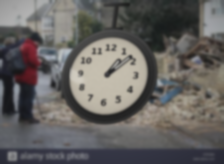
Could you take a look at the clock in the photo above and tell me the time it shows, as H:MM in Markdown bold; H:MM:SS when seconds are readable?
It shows **1:08**
